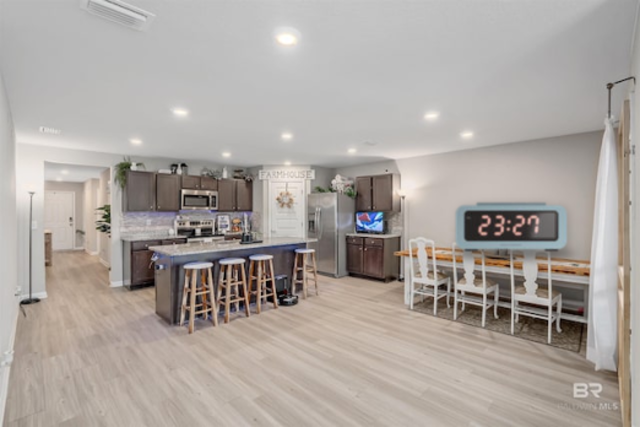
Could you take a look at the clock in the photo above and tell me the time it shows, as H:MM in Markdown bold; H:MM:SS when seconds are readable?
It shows **23:27**
